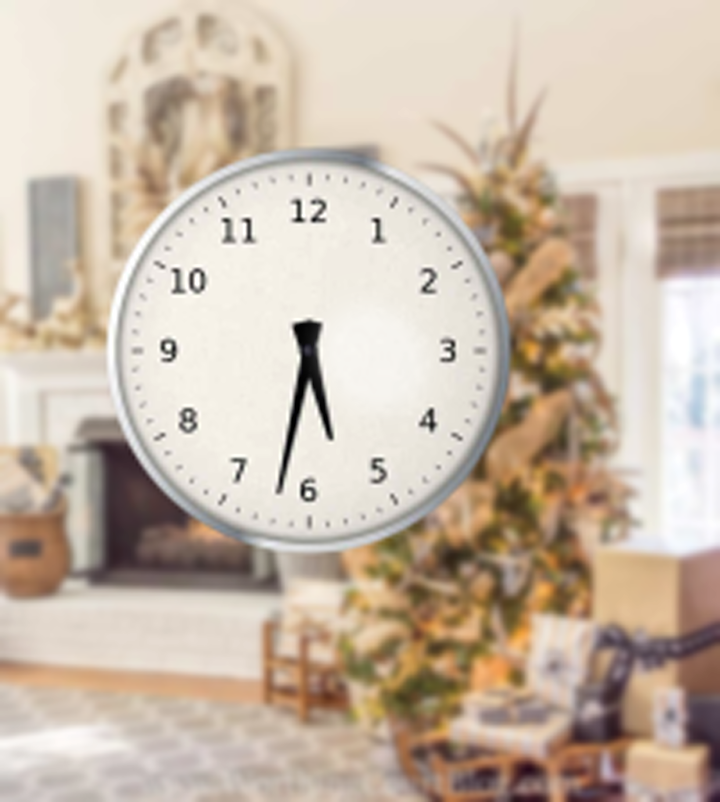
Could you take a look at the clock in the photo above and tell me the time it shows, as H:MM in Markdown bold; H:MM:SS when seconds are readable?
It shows **5:32**
